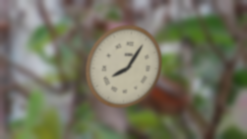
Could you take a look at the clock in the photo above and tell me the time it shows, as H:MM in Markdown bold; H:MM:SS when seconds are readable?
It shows **8:05**
